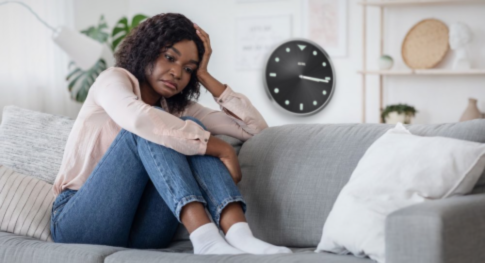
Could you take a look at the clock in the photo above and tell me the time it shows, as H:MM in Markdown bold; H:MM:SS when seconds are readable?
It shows **3:16**
